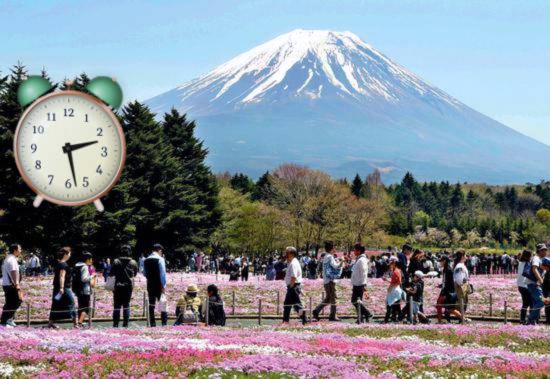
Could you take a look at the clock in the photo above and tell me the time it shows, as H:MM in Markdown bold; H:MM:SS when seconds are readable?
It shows **2:28**
